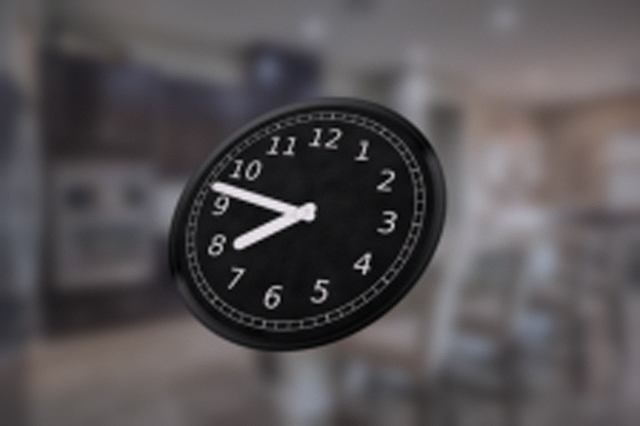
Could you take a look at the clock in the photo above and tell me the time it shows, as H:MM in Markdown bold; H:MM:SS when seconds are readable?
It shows **7:47**
